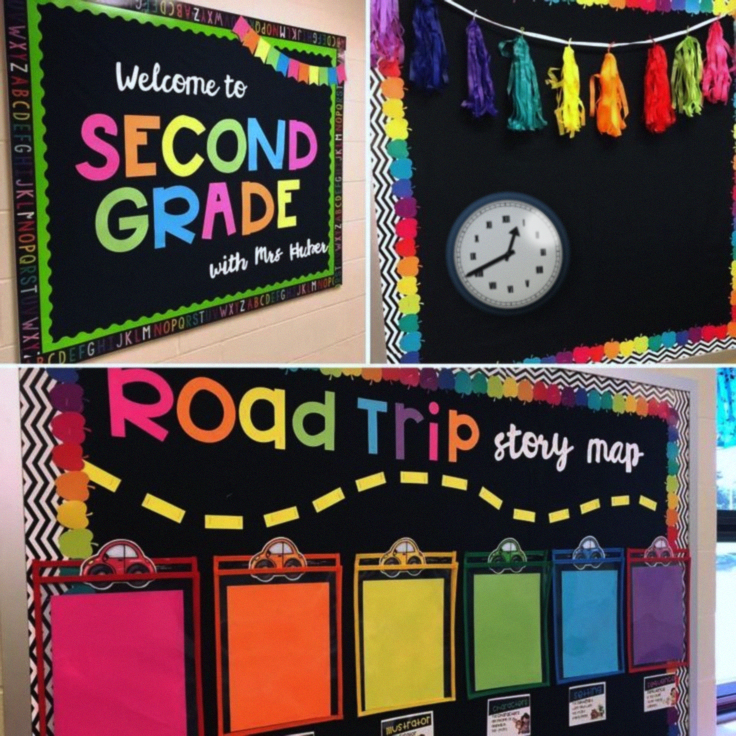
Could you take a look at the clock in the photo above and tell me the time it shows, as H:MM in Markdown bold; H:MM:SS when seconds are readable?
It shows **12:41**
